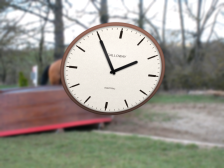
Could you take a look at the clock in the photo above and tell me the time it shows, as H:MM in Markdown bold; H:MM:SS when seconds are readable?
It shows **1:55**
